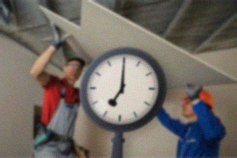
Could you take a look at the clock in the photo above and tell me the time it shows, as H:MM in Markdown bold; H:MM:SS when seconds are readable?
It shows **7:00**
